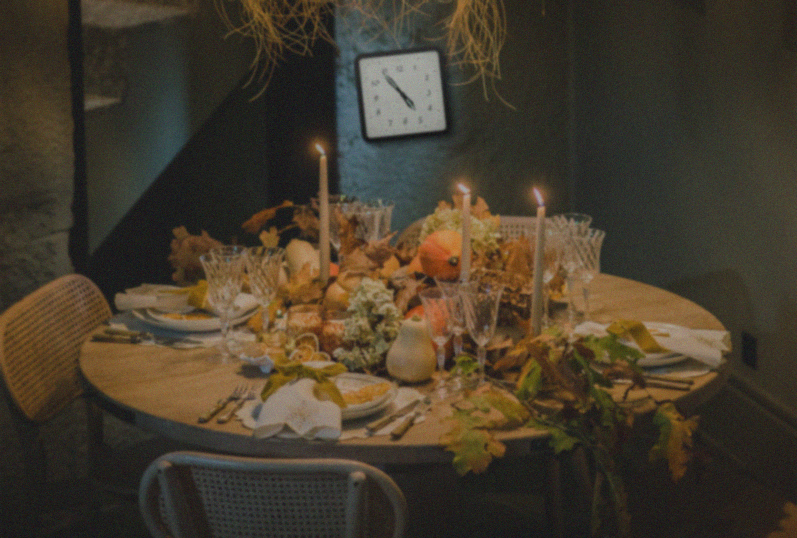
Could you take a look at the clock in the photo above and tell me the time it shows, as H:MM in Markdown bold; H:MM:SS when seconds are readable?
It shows **4:54**
